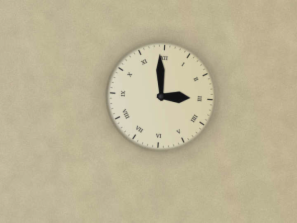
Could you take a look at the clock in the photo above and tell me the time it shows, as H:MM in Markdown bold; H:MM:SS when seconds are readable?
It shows **2:59**
